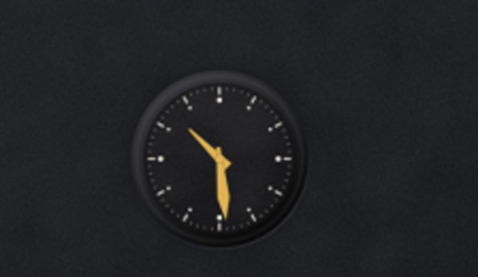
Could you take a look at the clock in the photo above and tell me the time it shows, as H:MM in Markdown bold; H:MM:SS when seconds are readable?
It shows **10:29**
